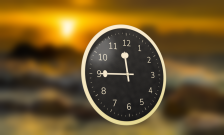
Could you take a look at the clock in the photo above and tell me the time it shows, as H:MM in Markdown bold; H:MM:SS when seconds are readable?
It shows **11:45**
